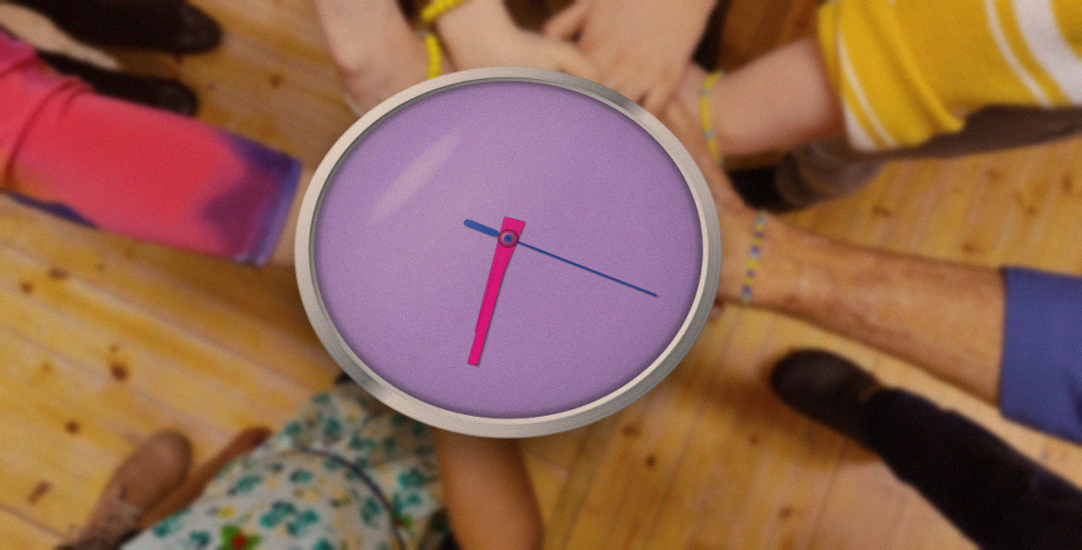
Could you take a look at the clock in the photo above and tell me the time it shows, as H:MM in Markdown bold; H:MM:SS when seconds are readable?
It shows **6:32:19**
